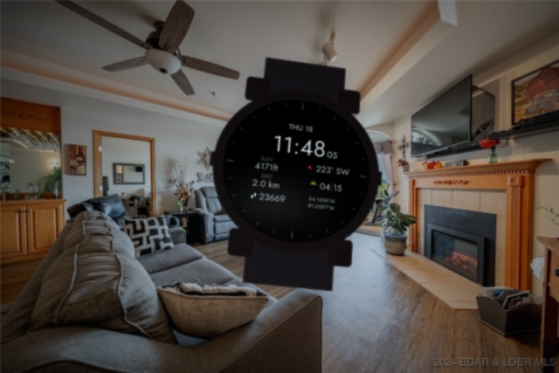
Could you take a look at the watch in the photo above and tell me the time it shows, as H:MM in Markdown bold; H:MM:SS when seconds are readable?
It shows **11:48**
